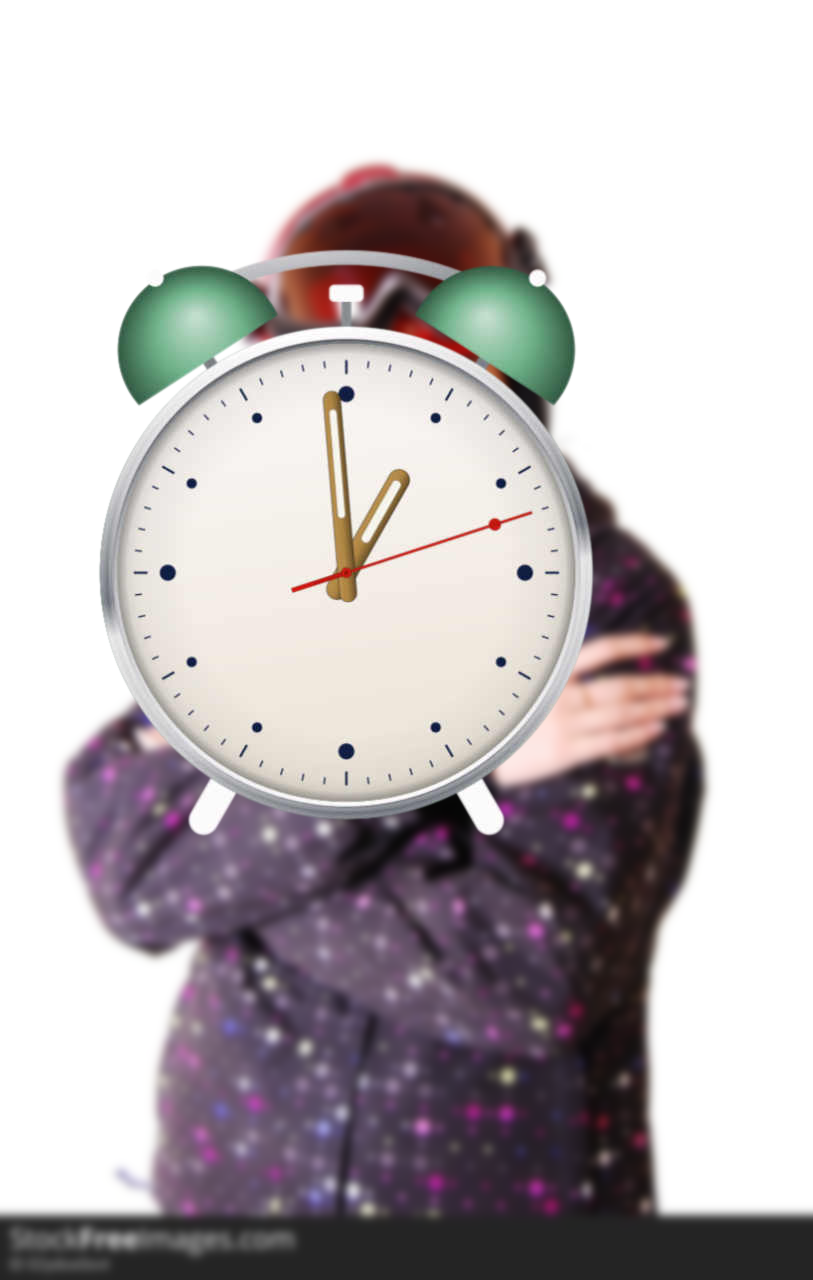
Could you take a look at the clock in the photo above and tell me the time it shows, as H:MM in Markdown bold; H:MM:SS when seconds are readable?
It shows **12:59:12**
